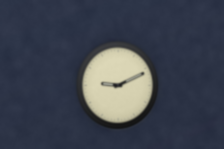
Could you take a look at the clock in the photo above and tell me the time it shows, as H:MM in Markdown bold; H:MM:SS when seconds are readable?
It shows **9:11**
